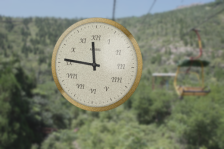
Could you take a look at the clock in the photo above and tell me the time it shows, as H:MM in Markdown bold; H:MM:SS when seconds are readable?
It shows **11:46**
